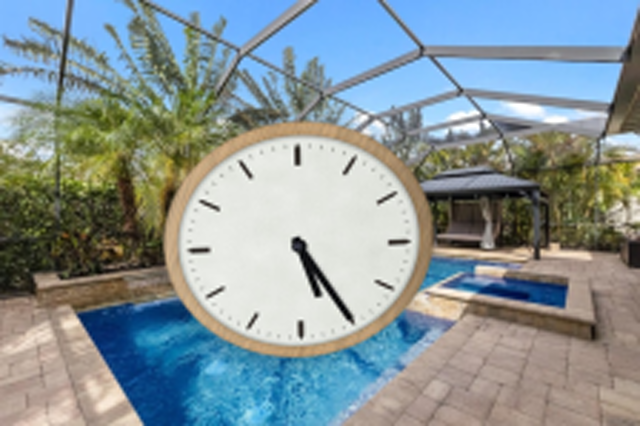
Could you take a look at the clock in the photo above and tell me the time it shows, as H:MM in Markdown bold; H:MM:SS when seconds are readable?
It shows **5:25**
